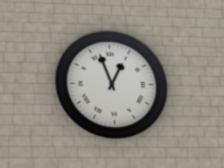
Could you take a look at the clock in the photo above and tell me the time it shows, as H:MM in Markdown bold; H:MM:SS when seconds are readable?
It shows **12:57**
